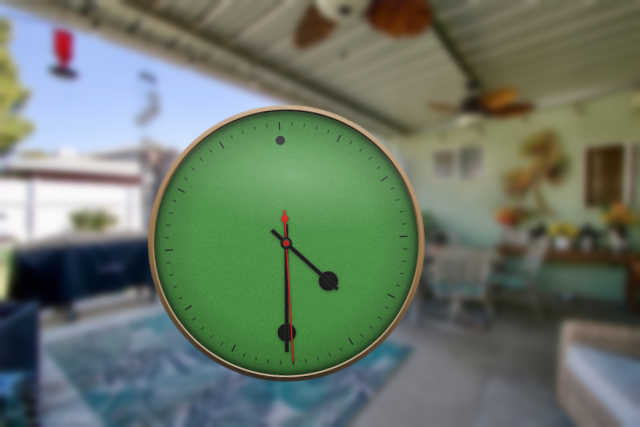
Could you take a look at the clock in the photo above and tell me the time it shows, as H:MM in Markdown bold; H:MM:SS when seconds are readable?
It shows **4:30:30**
